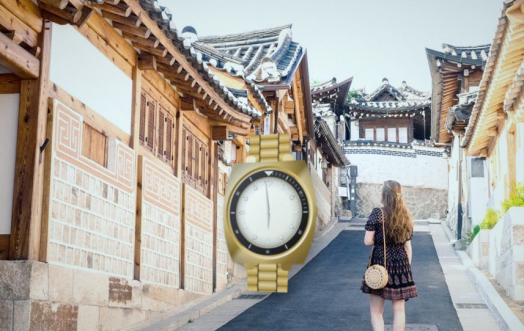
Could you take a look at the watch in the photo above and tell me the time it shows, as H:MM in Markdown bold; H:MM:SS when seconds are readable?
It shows **5:59**
